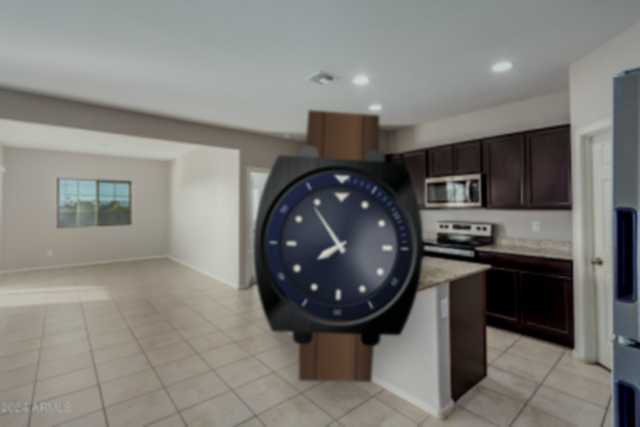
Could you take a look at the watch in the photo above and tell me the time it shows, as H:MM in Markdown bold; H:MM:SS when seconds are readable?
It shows **7:54**
